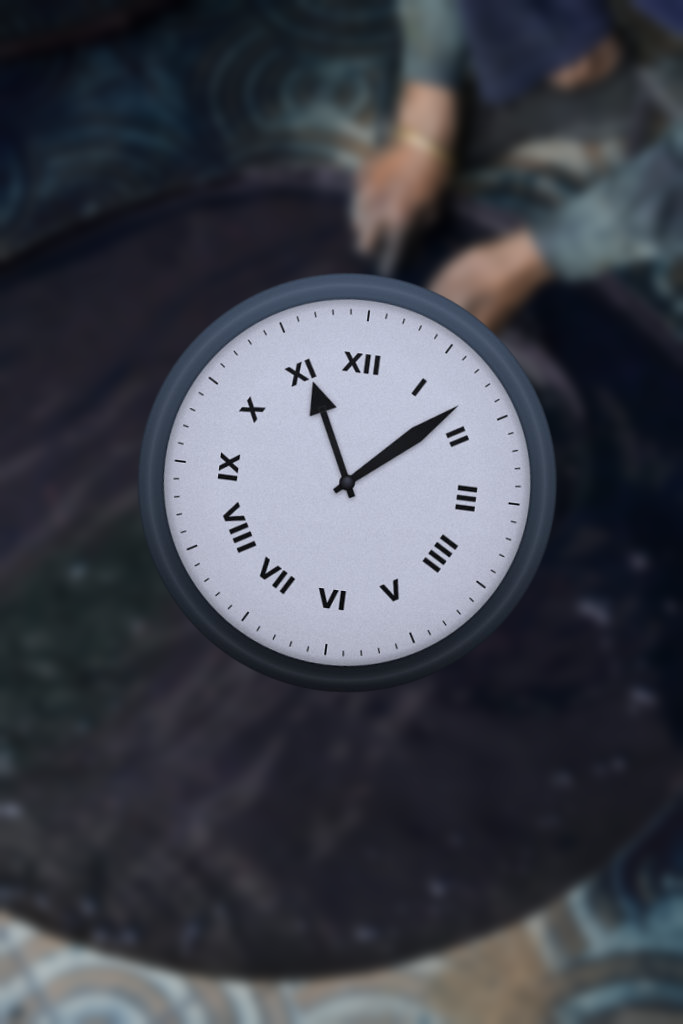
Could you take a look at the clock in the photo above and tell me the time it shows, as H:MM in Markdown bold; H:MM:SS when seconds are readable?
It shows **11:08**
